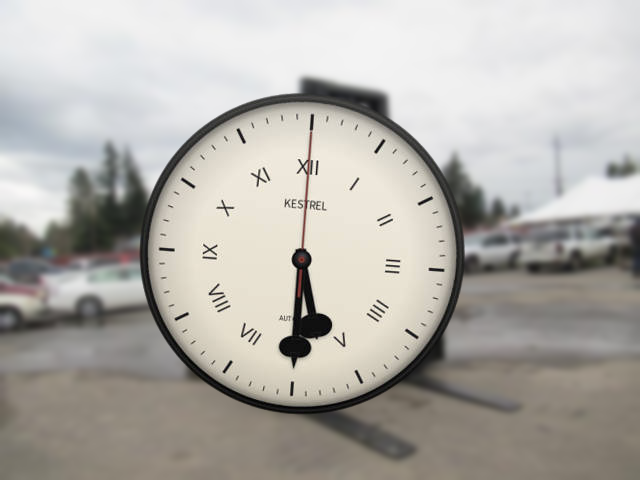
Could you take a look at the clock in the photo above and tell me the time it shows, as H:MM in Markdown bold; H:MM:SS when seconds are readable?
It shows **5:30:00**
